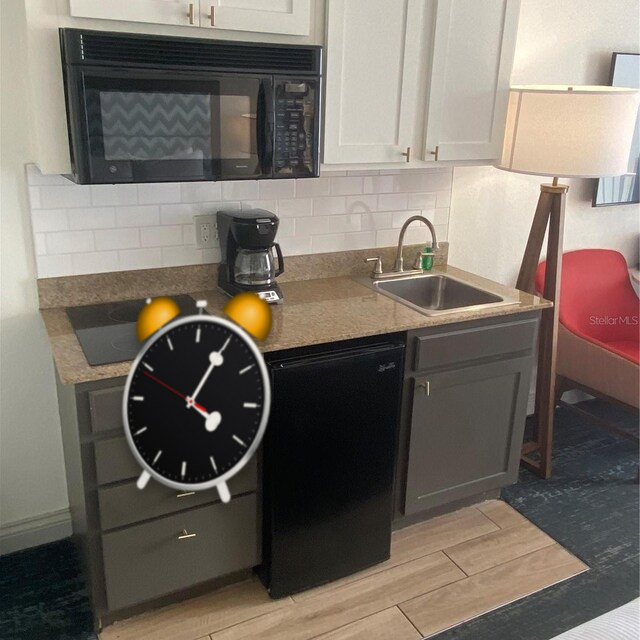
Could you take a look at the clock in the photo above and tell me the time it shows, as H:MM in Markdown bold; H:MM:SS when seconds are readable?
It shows **4:04:49**
